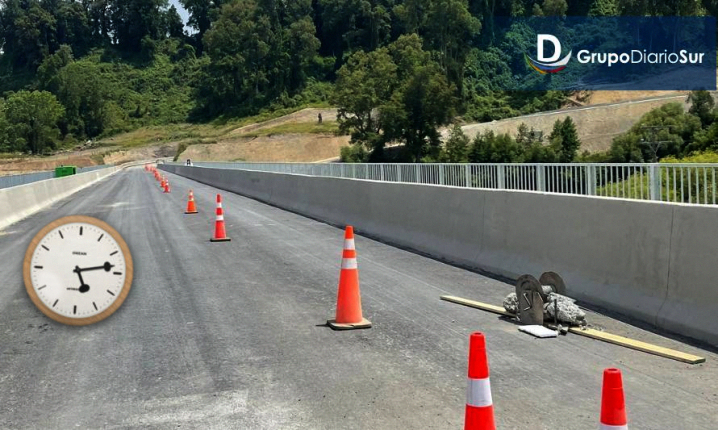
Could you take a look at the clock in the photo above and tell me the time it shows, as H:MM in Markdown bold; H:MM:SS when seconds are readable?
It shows **5:13**
